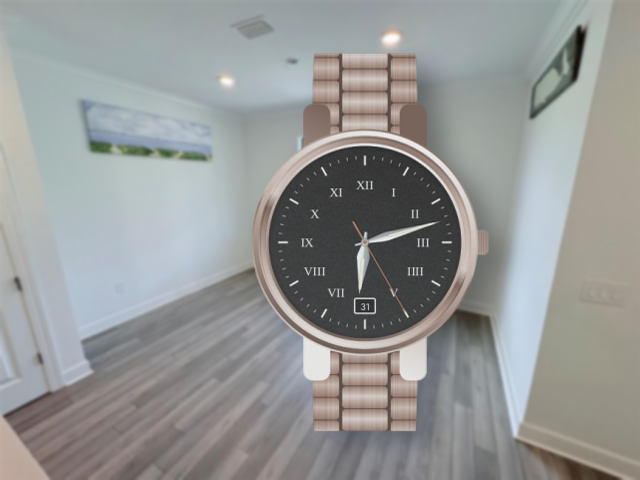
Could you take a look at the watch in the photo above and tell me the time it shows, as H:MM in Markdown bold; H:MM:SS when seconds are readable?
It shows **6:12:25**
